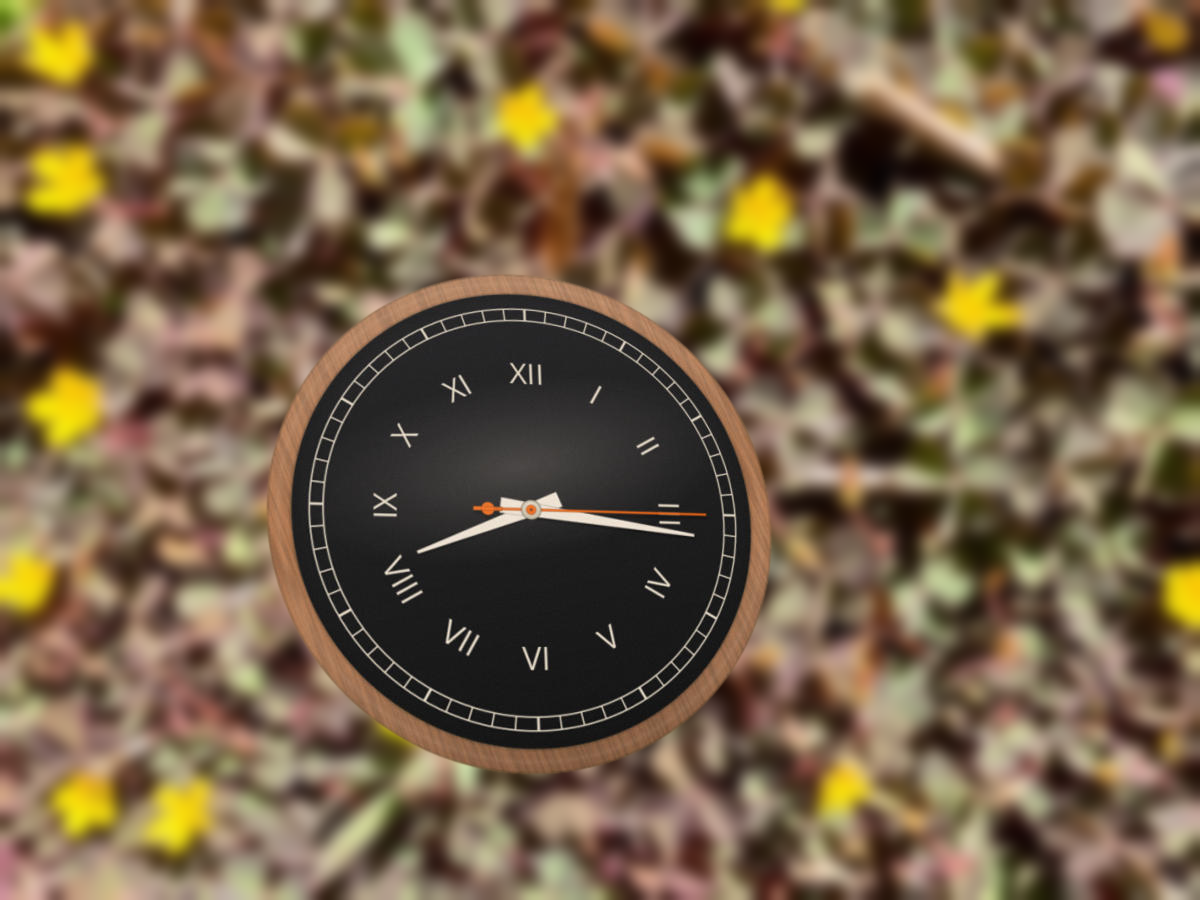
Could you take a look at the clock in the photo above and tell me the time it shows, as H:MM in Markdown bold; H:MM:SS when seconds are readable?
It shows **8:16:15**
